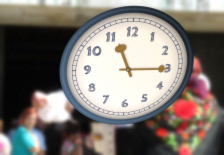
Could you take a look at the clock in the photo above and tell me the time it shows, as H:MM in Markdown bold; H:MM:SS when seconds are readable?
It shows **11:15**
